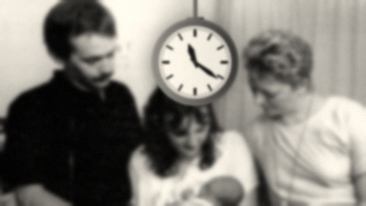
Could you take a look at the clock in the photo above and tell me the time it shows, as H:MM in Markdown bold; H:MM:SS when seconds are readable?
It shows **11:21**
